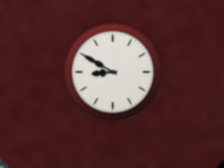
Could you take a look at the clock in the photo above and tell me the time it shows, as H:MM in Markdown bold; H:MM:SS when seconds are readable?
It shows **8:50**
